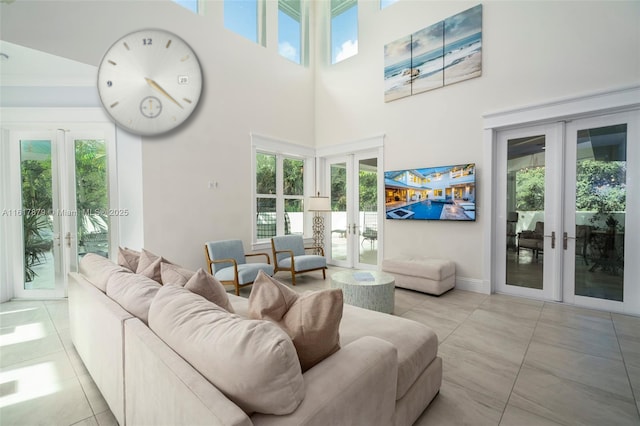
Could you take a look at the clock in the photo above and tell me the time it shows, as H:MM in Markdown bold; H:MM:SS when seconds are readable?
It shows **4:22**
